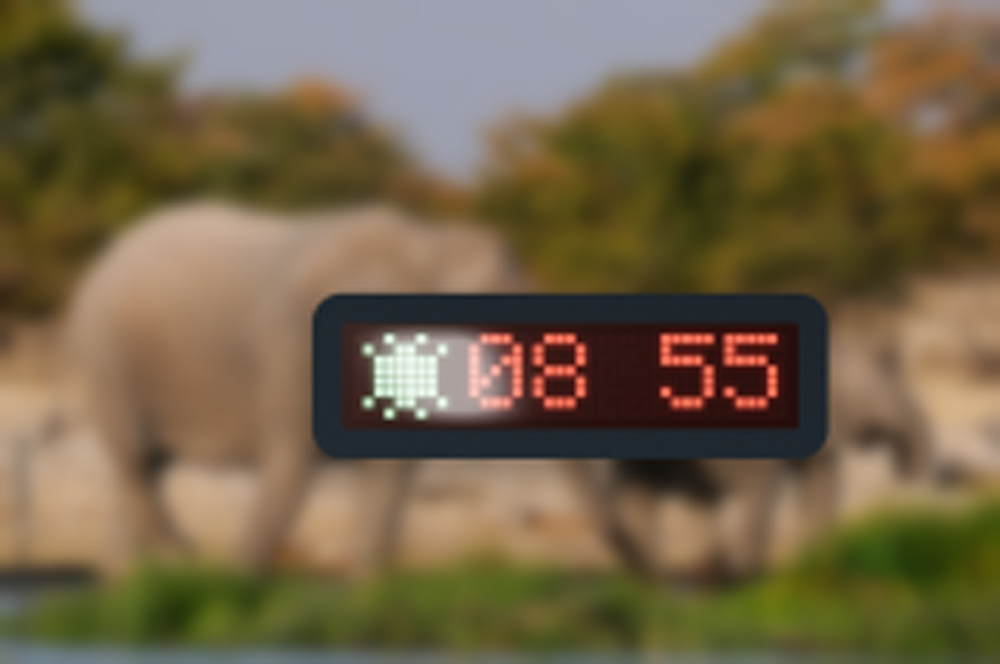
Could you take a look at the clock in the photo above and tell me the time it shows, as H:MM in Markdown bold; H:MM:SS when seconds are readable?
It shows **8:55**
